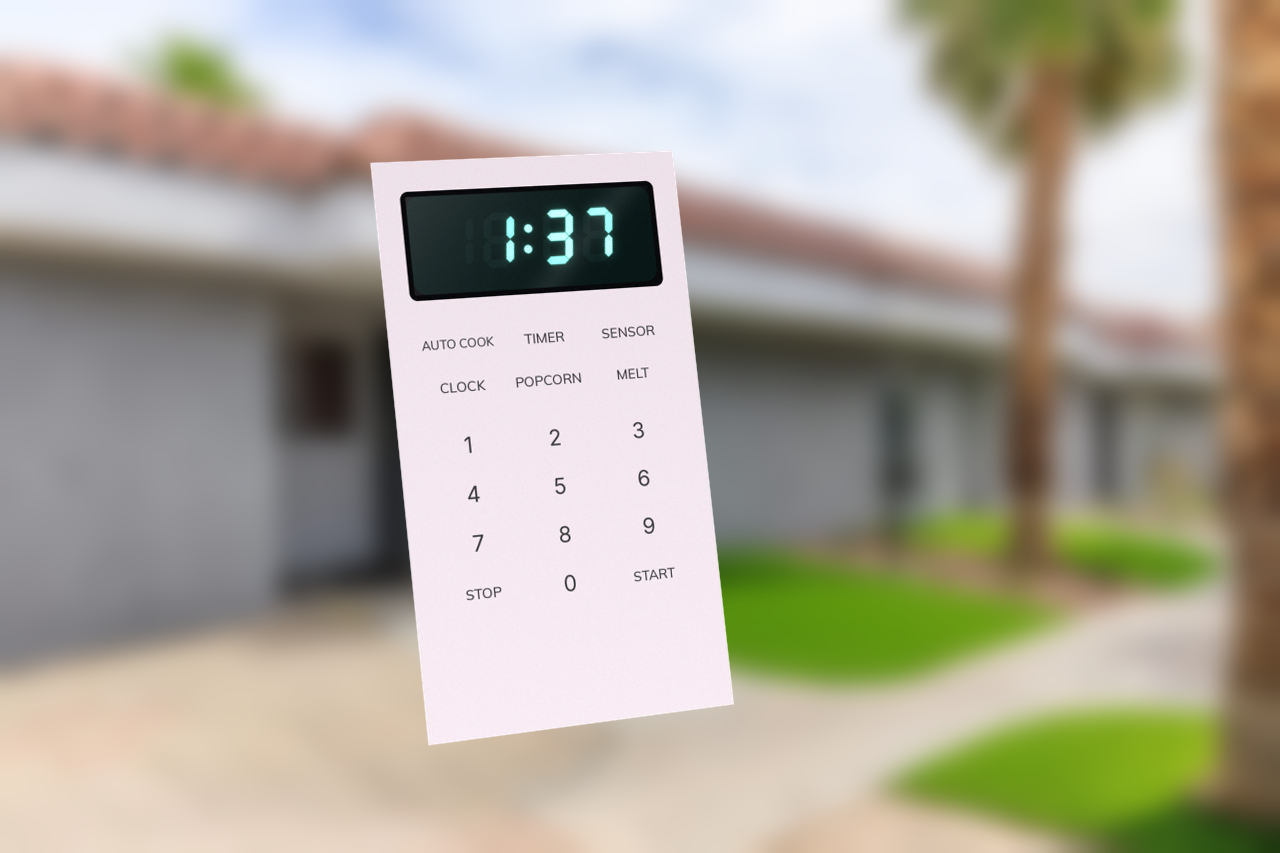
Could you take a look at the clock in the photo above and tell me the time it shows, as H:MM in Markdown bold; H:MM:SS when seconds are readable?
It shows **1:37**
